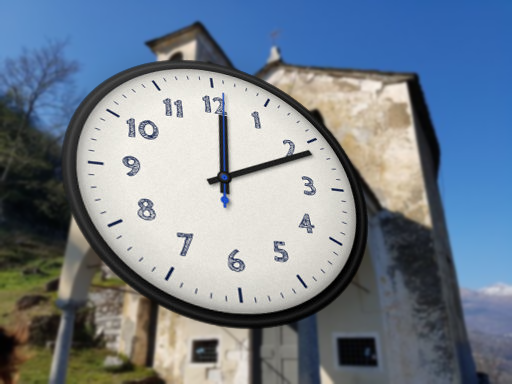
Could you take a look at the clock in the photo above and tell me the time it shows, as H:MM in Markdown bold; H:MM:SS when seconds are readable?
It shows **12:11:01**
